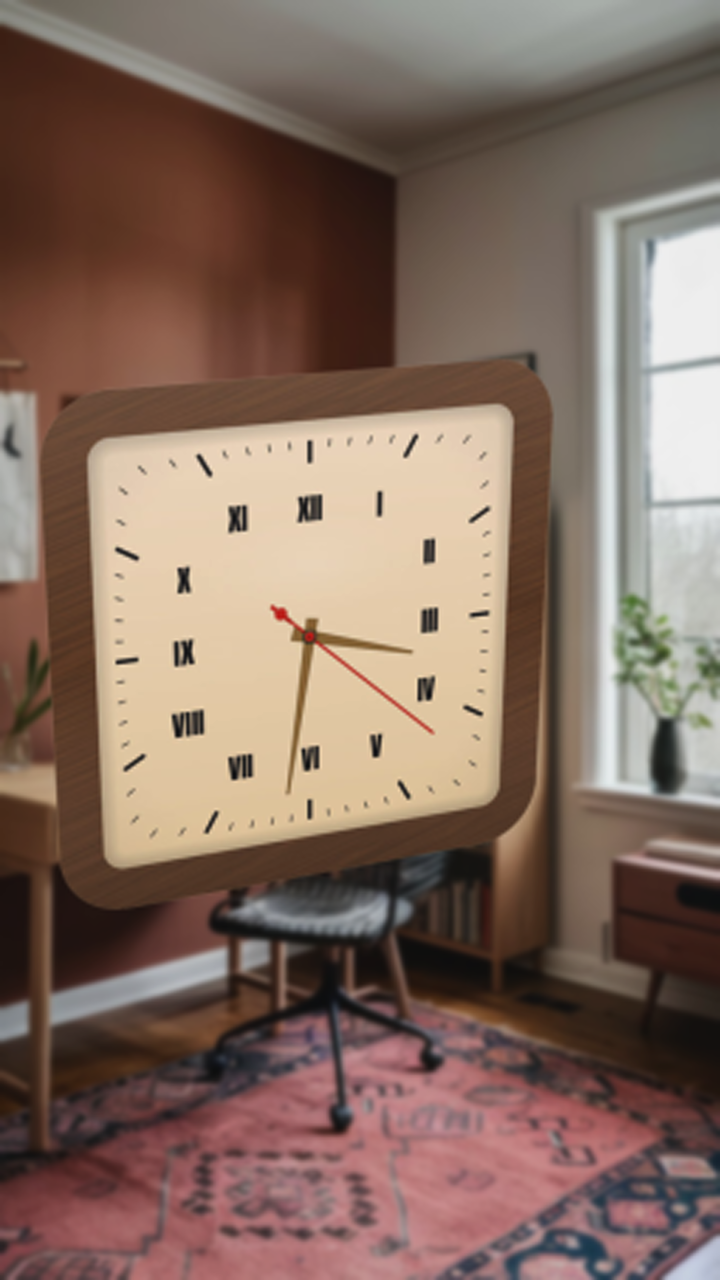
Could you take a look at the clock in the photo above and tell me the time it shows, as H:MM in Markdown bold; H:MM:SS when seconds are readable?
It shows **3:31:22**
